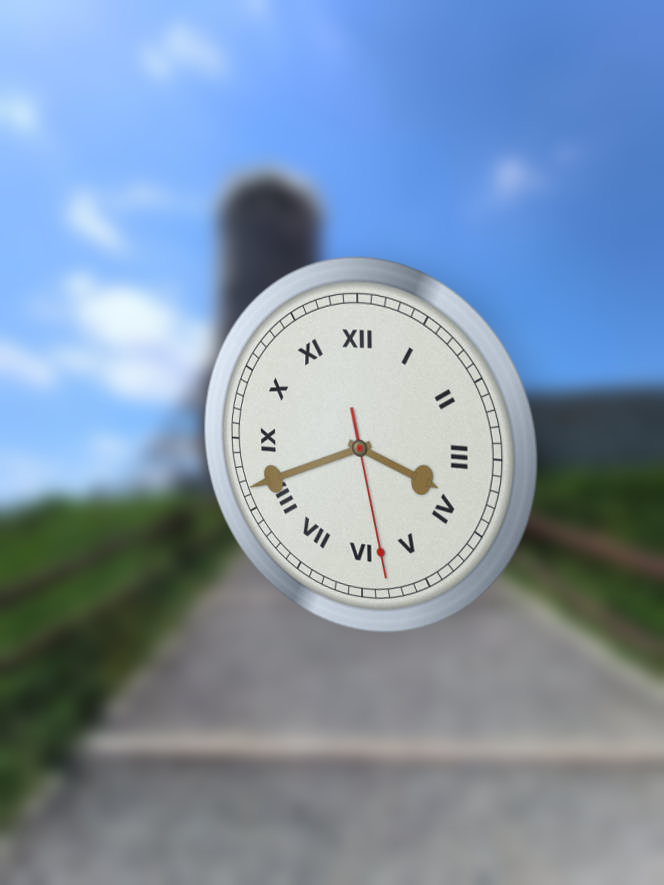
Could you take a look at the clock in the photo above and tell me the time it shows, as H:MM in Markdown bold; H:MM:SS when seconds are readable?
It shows **3:41:28**
